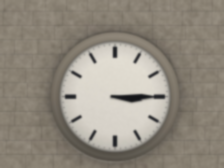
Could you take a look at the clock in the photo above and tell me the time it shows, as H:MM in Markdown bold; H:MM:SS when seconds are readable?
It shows **3:15**
